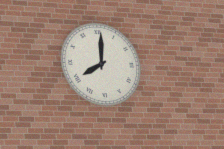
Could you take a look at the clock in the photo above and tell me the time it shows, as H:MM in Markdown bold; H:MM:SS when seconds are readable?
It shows **8:01**
